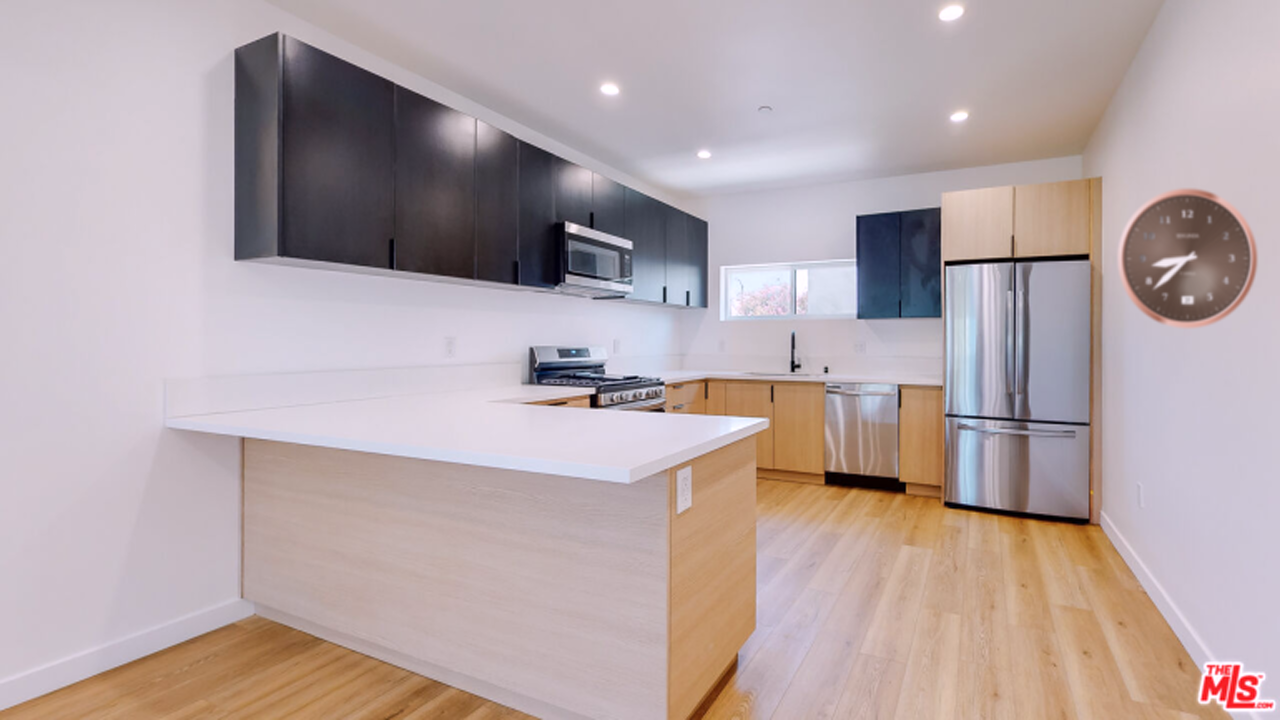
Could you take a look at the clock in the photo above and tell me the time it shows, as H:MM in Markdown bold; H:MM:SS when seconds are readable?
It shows **8:38**
